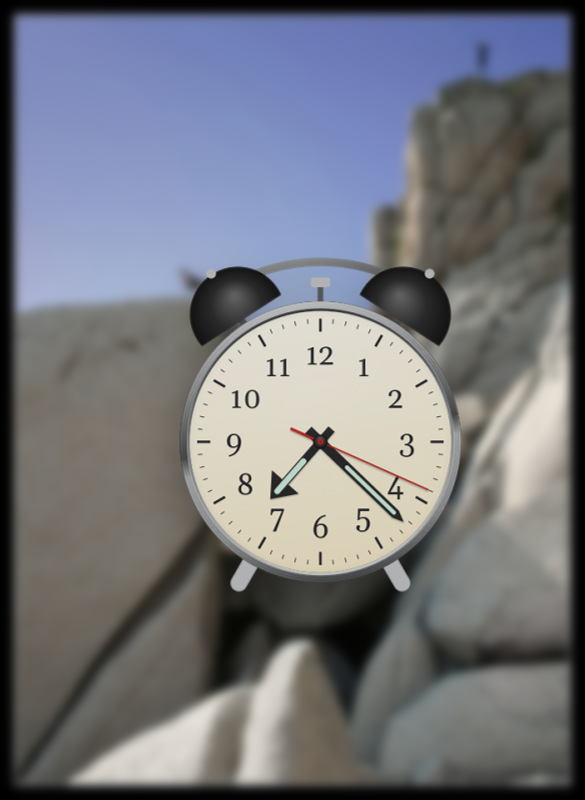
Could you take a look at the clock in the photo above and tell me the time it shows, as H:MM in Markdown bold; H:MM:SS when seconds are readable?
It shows **7:22:19**
